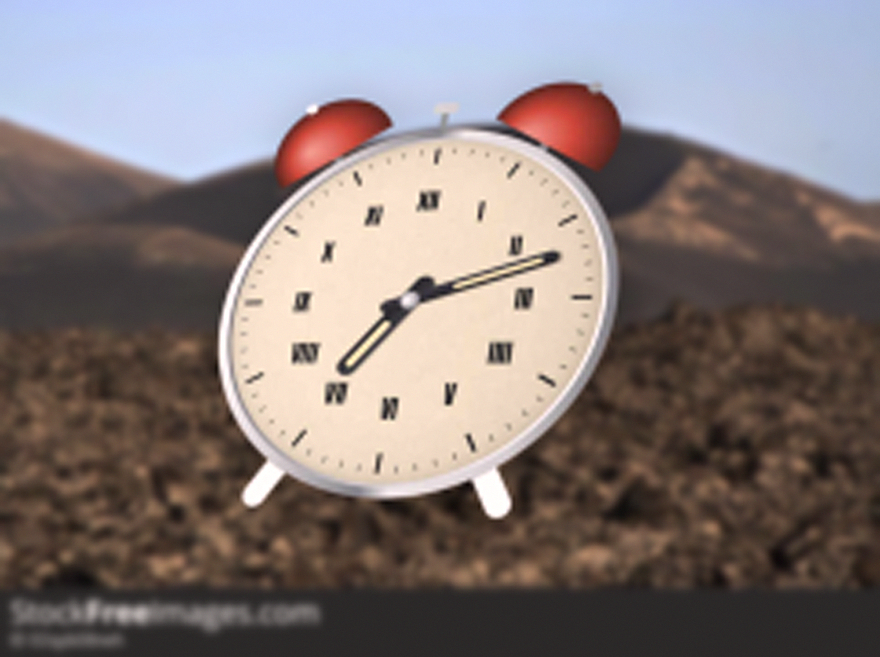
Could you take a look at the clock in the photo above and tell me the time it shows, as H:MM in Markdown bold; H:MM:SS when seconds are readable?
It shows **7:12**
